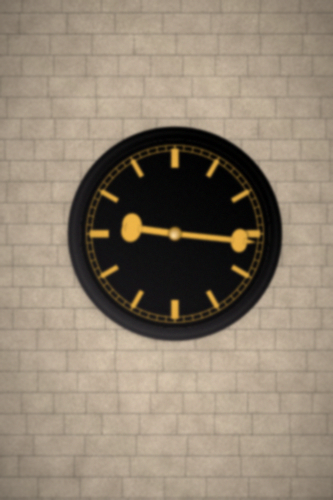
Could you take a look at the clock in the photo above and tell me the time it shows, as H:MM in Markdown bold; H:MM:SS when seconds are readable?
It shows **9:16**
